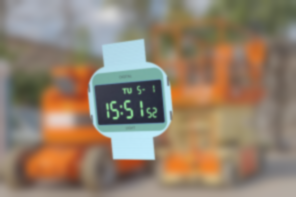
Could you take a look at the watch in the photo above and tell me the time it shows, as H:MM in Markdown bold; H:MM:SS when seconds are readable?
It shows **15:51**
